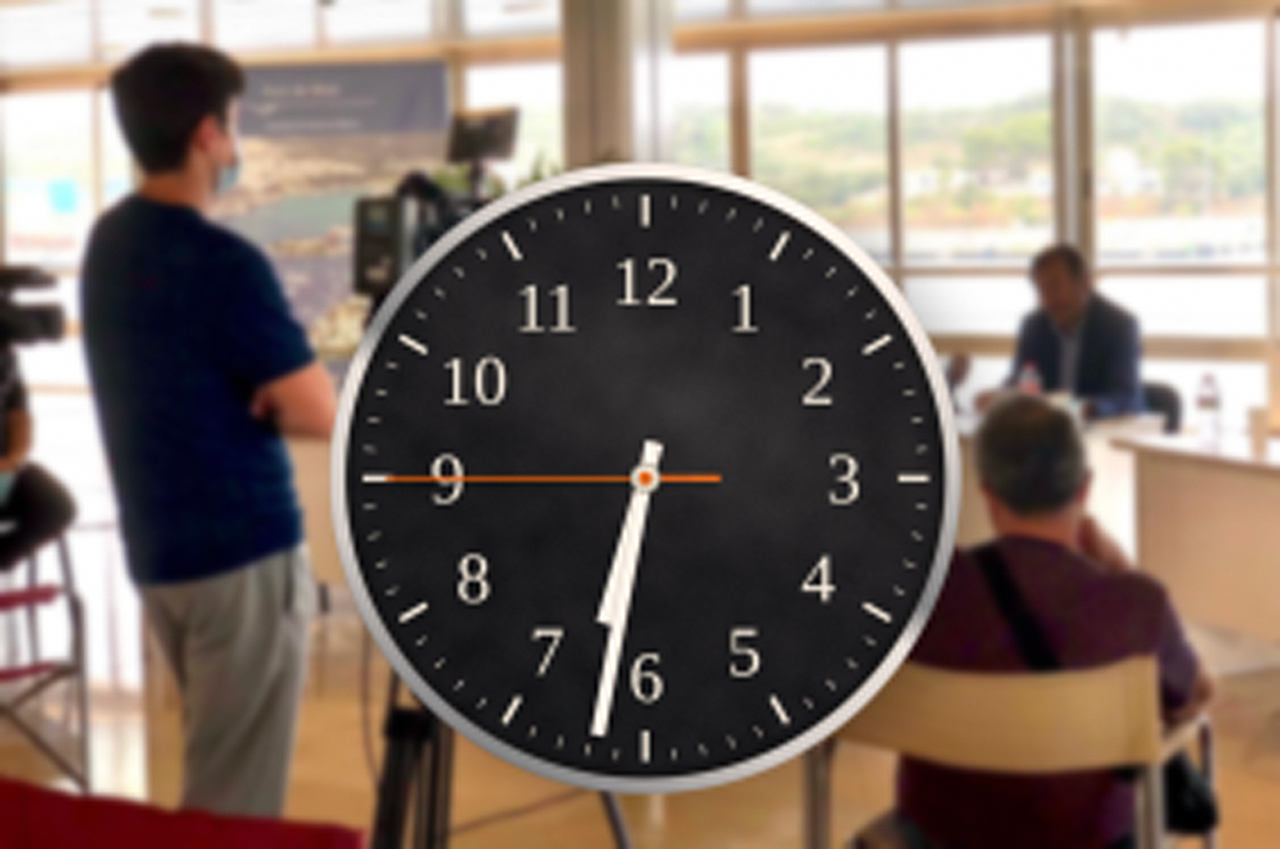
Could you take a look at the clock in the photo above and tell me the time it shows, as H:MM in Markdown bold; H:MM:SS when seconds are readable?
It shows **6:31:45**
